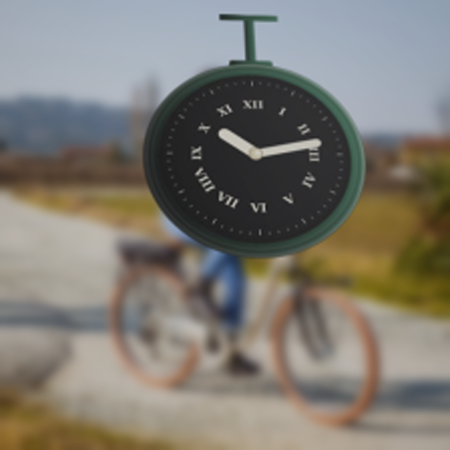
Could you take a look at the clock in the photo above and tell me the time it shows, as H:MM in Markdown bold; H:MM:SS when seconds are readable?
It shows **10:13**
